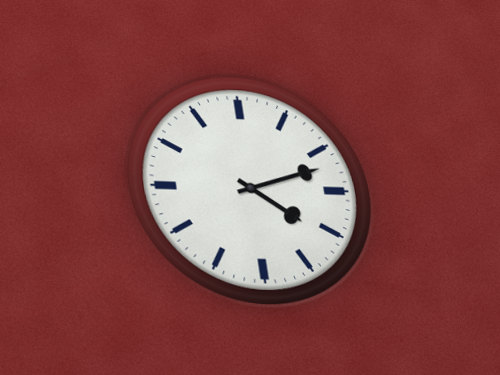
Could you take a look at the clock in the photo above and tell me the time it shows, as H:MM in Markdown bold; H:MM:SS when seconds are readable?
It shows **4:12**
